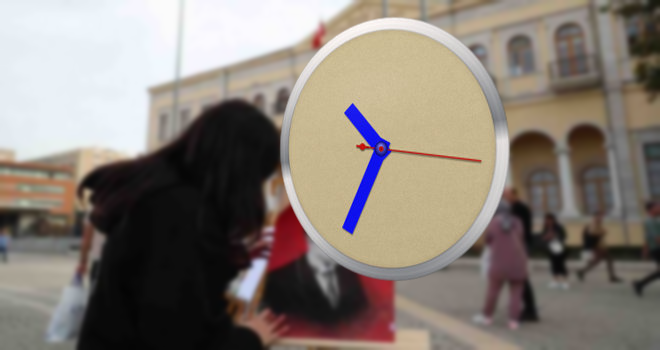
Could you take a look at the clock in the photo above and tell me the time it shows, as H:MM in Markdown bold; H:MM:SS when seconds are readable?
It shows **10:34:16**
